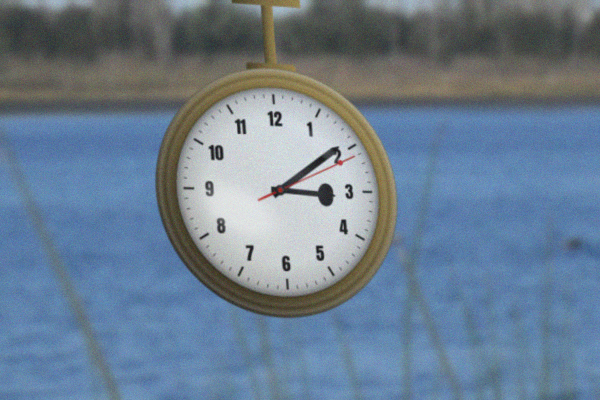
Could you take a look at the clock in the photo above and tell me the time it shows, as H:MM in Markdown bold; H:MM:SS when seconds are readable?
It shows **3:09:11**
